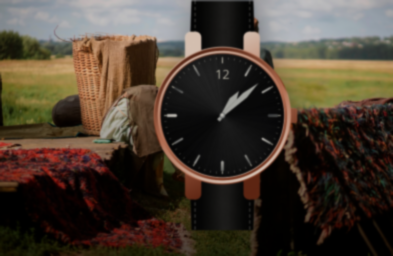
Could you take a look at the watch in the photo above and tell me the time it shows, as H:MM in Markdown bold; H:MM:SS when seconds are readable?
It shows **1:08**
